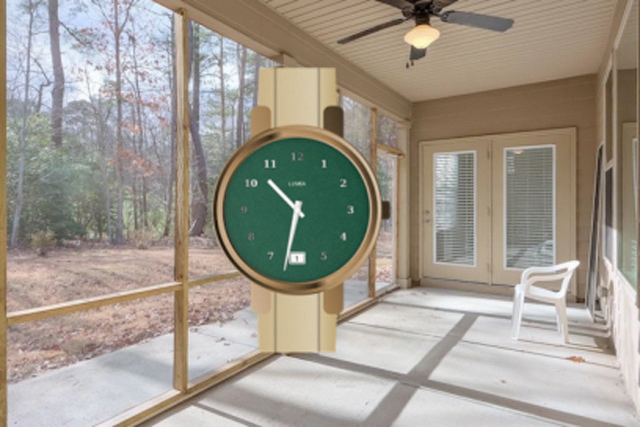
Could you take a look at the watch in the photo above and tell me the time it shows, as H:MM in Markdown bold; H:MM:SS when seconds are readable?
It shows **10:32**
